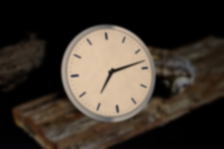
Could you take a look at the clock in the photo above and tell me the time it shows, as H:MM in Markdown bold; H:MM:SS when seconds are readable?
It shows **7:13**
